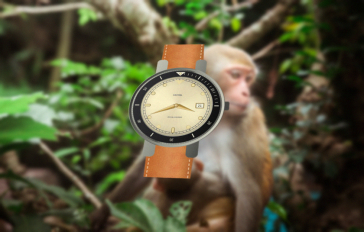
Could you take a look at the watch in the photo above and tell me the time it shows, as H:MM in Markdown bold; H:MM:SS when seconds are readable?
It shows **3:41**
